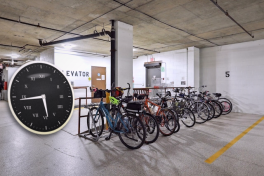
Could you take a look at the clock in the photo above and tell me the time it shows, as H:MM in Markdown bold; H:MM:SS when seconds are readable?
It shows **5:44**
